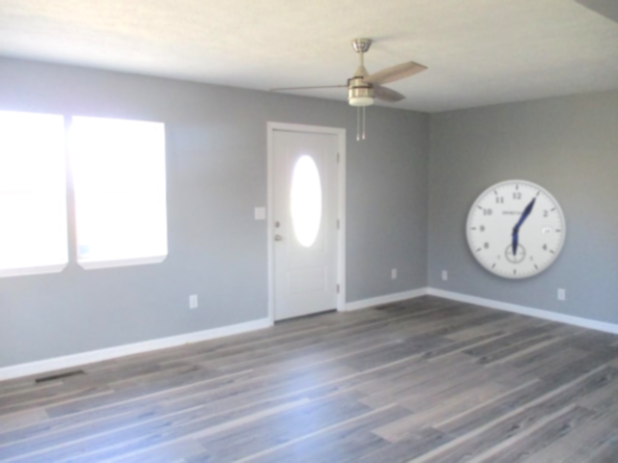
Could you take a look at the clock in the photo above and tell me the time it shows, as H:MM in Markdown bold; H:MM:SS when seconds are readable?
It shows **6:05**
